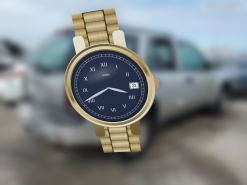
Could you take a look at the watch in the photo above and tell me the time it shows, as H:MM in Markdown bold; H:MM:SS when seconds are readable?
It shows **3:41**
